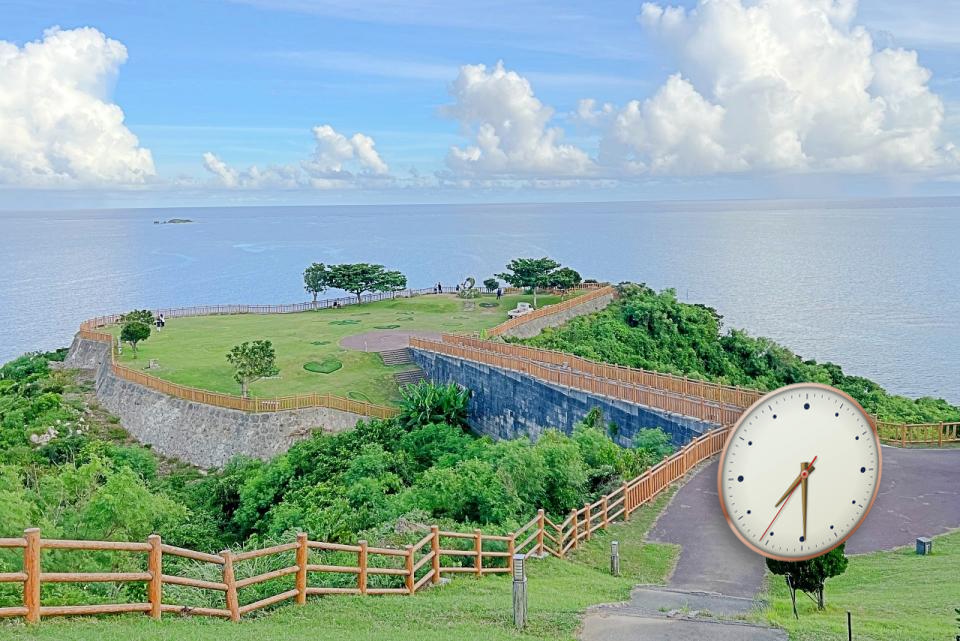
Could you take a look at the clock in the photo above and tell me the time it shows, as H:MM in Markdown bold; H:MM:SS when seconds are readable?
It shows **7:29:36**
